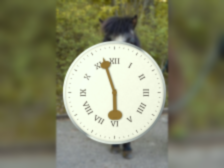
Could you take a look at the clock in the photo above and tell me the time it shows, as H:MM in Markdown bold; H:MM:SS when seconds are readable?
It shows **5:57**
